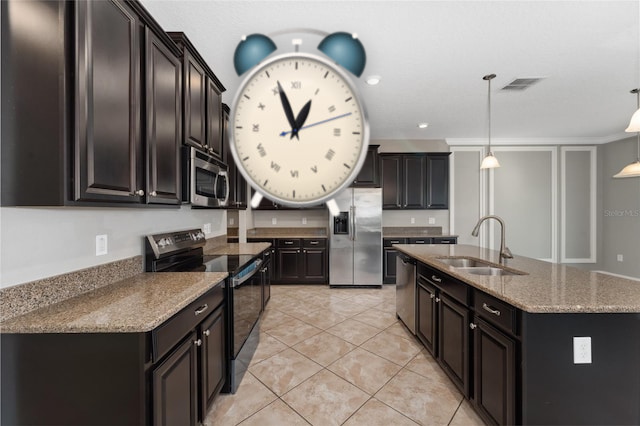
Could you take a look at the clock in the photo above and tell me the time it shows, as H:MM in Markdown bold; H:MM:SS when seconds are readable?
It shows **12:56:12**
